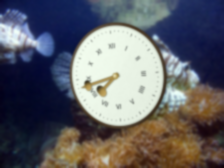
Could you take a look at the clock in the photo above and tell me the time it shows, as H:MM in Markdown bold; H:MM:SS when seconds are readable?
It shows **7:43**
